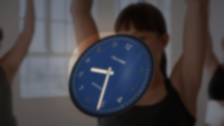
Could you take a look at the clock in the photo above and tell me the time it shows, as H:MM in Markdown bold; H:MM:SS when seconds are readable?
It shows **8:26**
